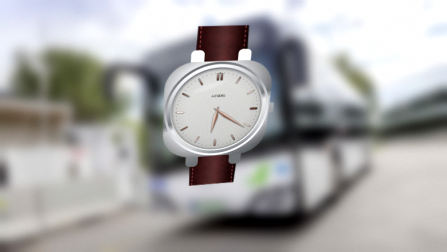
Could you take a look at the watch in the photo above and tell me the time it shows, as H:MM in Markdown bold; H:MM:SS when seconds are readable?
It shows **6:21**
